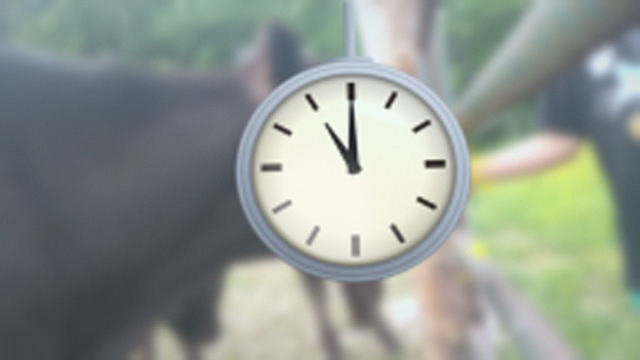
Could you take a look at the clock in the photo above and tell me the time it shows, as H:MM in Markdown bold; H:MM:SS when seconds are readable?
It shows **11:00**
